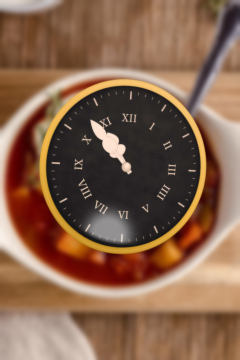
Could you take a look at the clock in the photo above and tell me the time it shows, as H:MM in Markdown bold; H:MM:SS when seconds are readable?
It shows **10:53**
